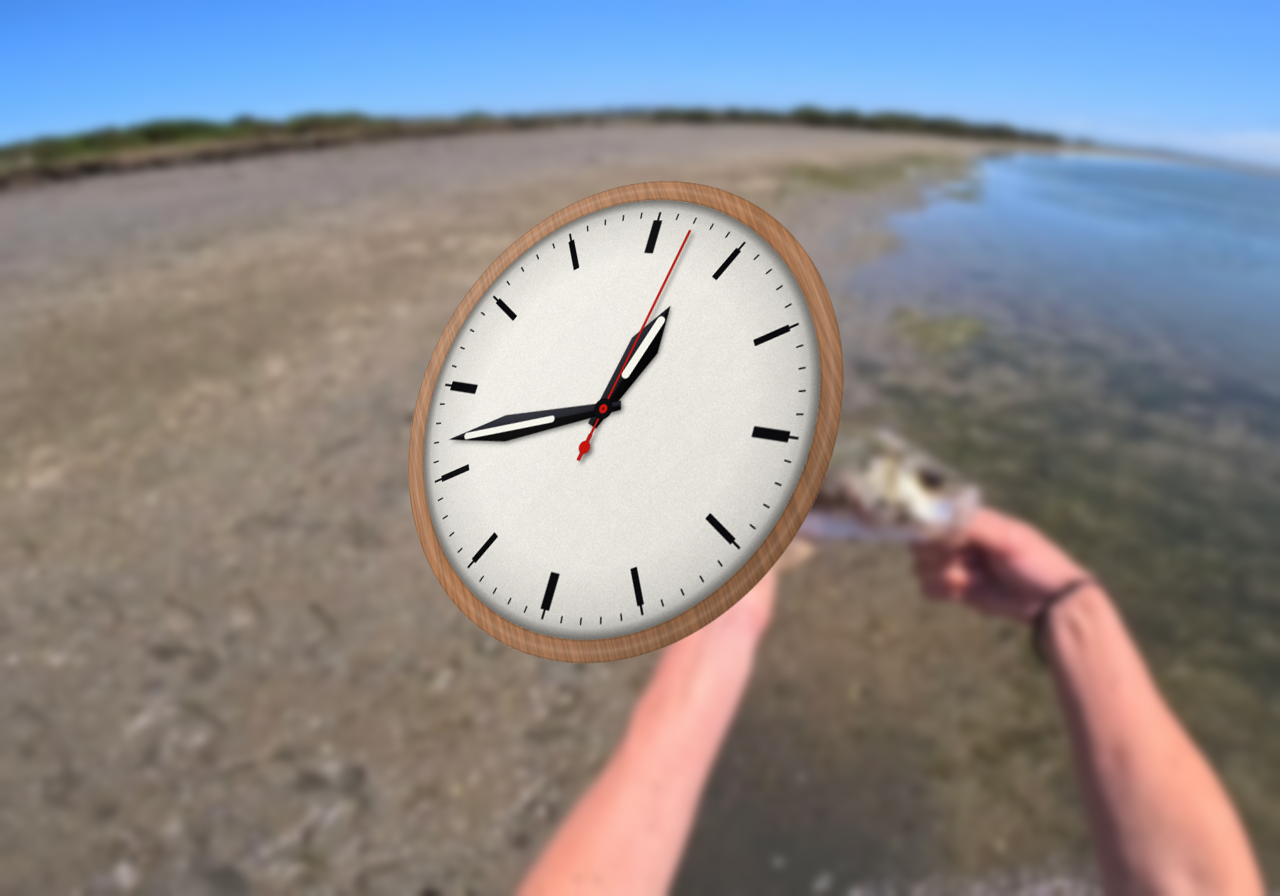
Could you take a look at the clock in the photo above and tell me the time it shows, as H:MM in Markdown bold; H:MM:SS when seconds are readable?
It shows **12:42:02**
